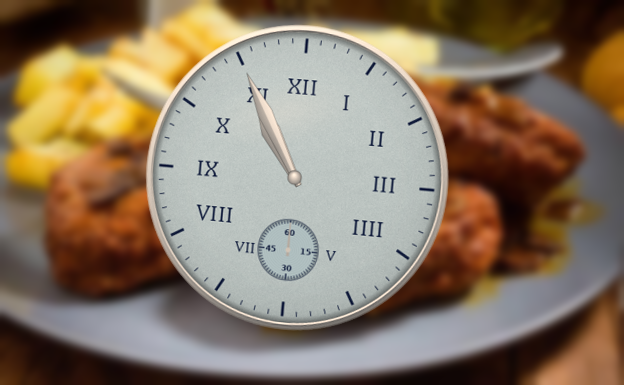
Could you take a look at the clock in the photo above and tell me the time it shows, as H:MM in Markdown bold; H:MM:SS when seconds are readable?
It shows **10:55**
